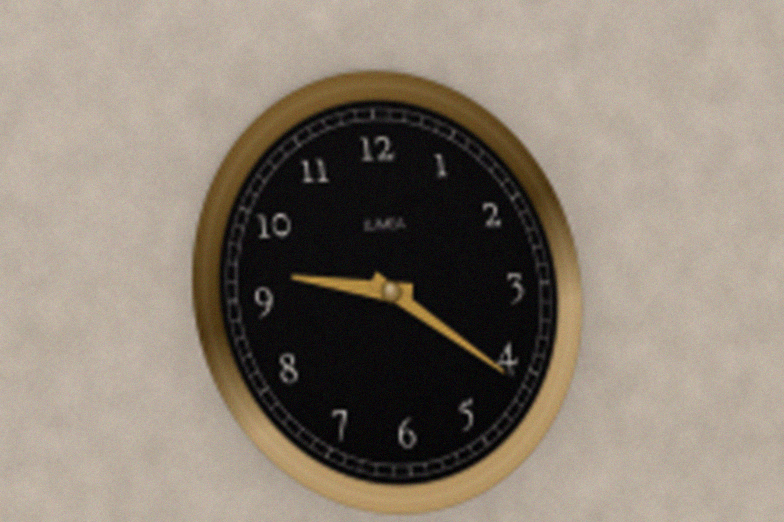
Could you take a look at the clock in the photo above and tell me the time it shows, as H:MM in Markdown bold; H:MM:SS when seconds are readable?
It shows **9:21**
